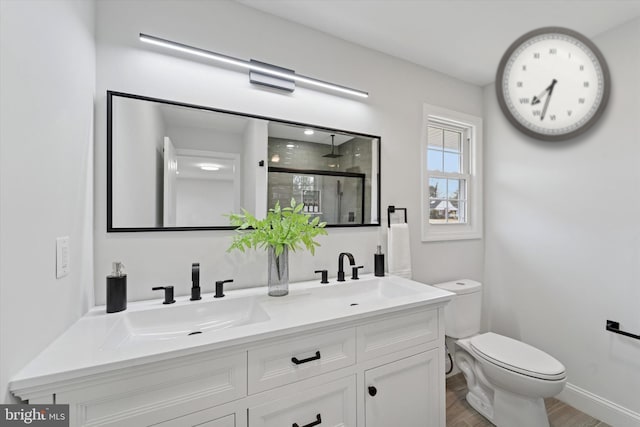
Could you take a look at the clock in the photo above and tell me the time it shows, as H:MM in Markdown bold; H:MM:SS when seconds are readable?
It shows **7:33**
